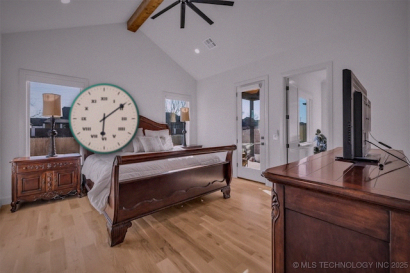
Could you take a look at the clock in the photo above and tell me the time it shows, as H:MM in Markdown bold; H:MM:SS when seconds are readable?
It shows **6:09**
